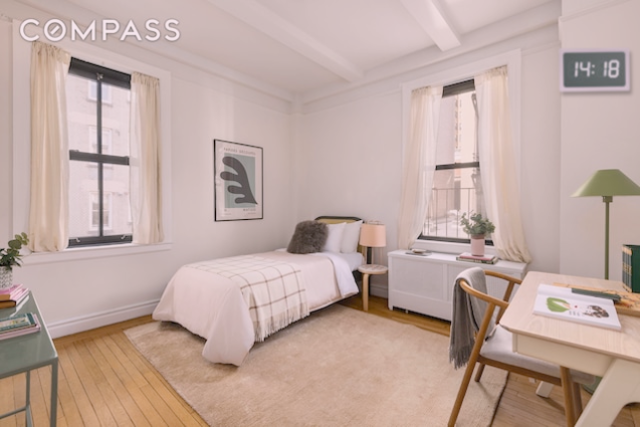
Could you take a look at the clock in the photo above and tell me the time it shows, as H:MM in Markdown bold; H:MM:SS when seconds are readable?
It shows **14:18**
